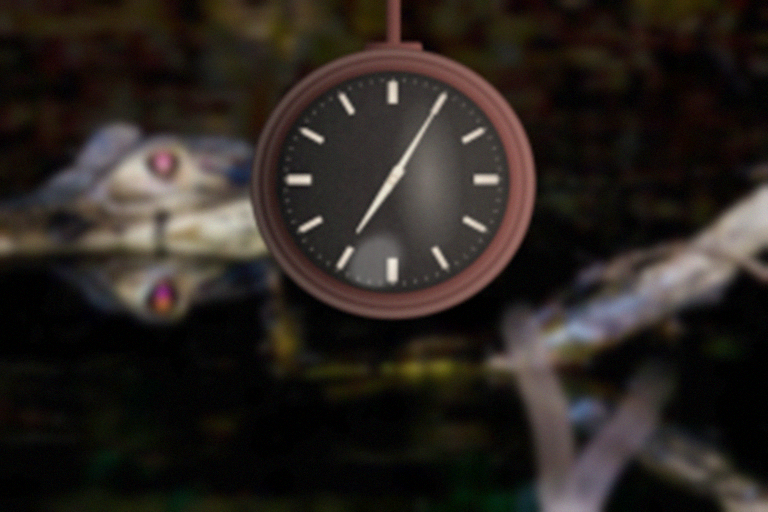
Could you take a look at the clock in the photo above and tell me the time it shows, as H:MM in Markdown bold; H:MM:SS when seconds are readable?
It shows **7:05**
